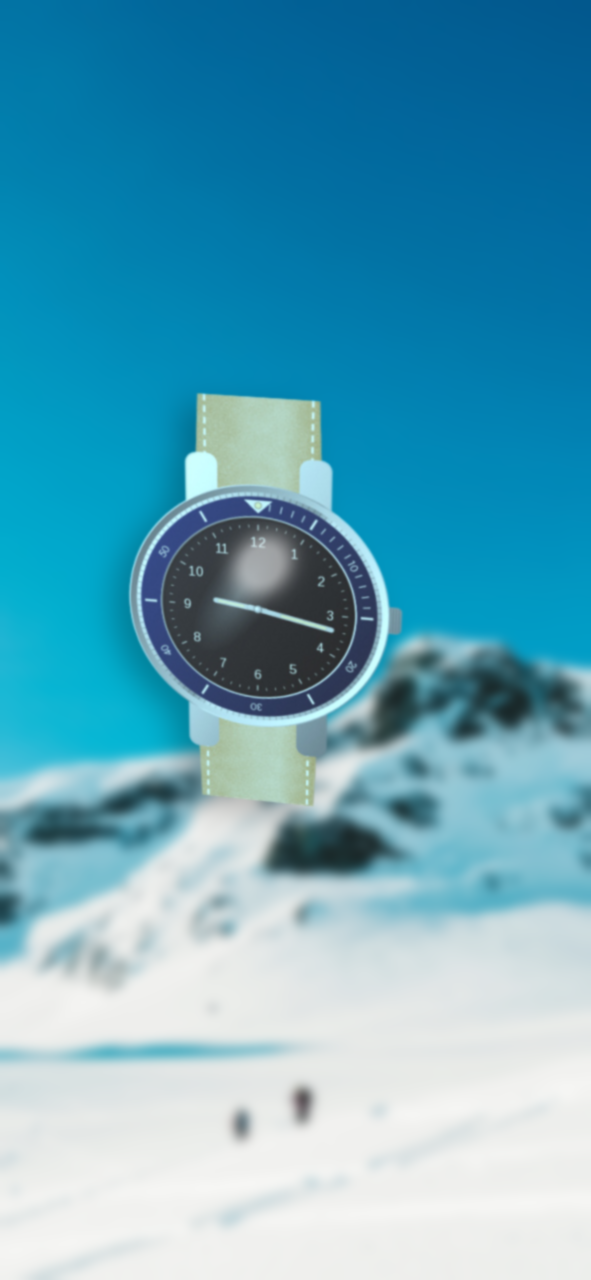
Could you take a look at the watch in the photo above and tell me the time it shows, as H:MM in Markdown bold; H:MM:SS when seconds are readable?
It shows **9:17**
